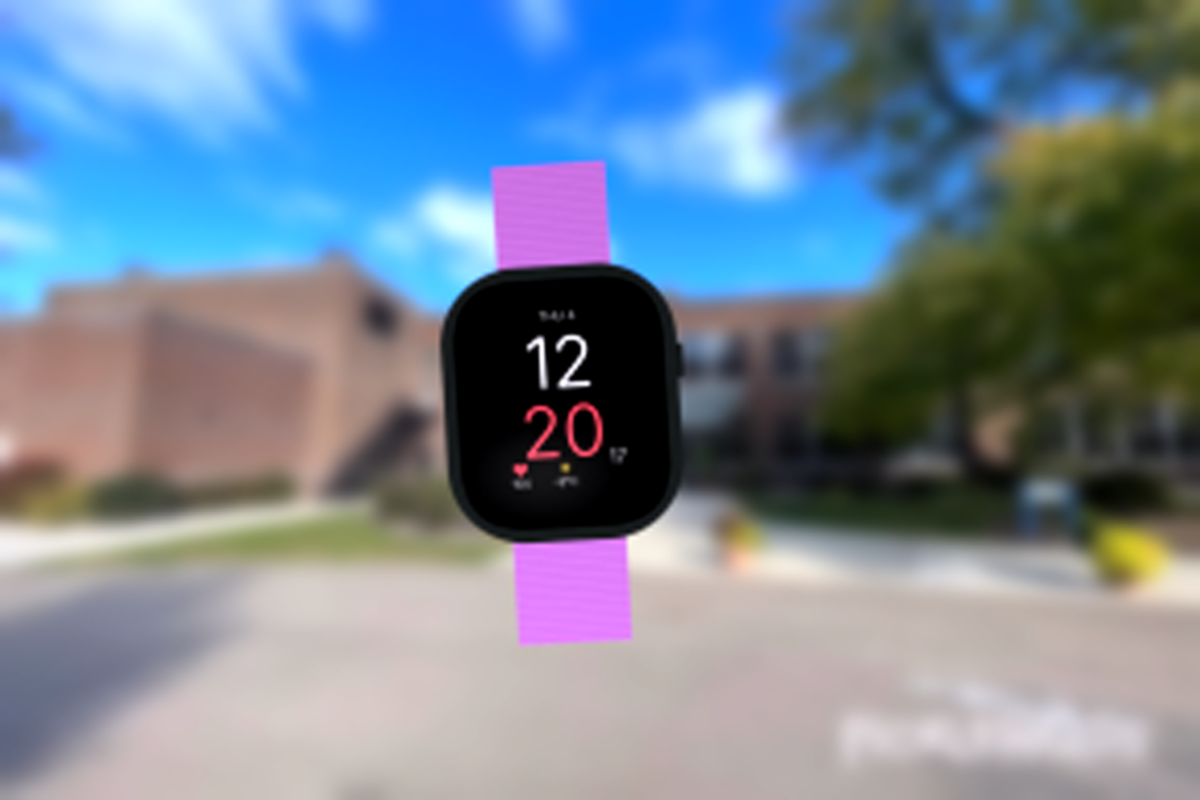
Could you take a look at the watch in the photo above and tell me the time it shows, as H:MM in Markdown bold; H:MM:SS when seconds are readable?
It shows **12:20**
